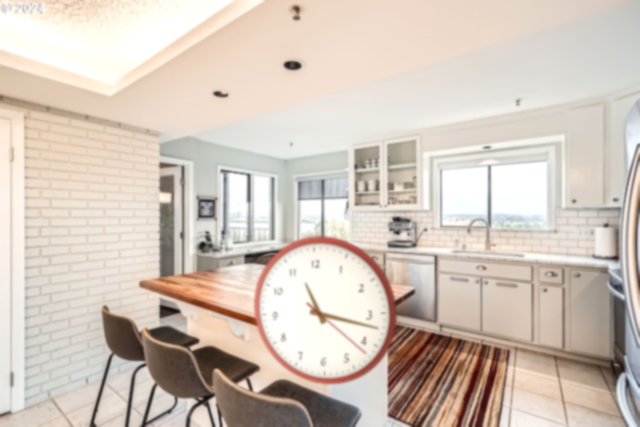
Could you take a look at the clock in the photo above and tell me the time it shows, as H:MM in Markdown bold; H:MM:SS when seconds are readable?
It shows **11:17:22**
